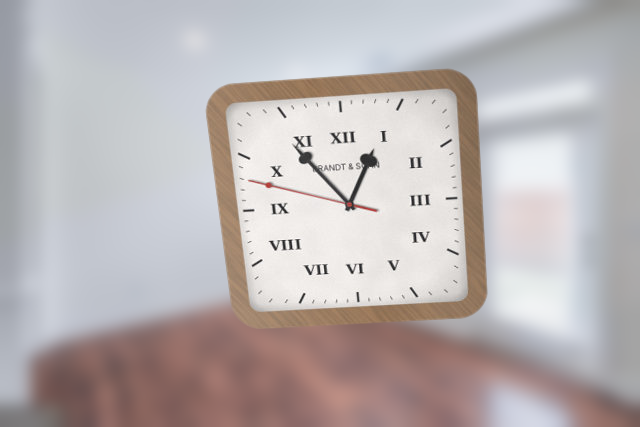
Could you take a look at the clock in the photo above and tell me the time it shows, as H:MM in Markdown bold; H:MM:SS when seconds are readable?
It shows **12:53:48**
